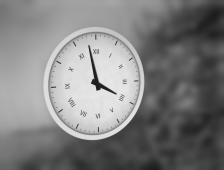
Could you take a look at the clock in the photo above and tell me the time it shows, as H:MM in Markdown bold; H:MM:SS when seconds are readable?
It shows **3:58**
